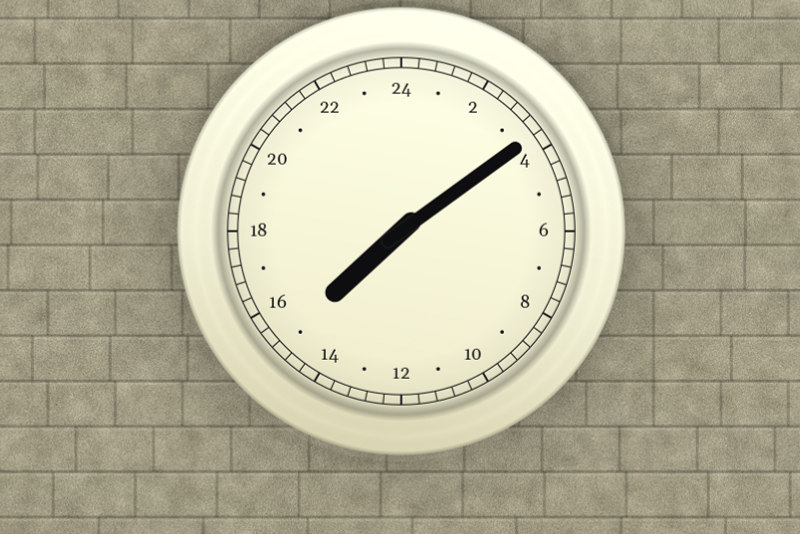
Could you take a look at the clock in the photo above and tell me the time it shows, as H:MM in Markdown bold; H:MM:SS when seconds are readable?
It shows **15:09**
